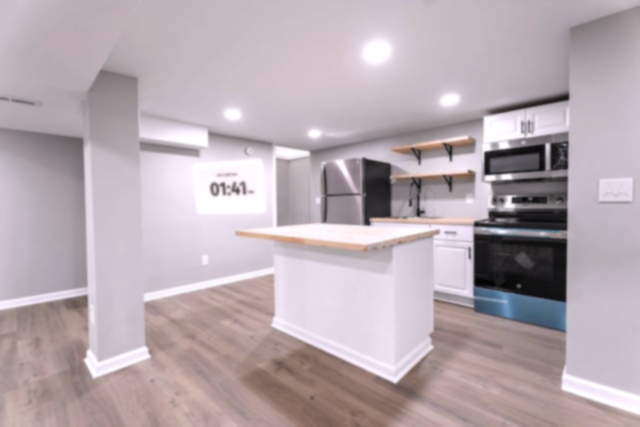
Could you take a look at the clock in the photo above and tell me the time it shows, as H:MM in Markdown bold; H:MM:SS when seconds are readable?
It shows **1:41**
